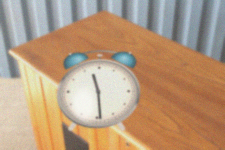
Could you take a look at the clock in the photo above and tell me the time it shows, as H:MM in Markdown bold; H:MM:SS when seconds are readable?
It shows **11:29**
